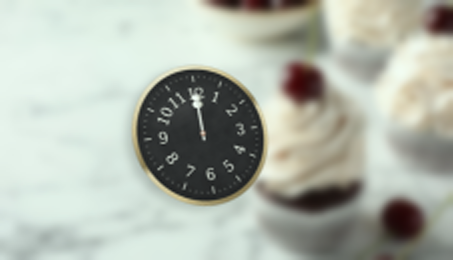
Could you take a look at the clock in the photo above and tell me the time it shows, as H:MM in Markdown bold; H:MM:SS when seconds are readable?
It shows **12:00**
